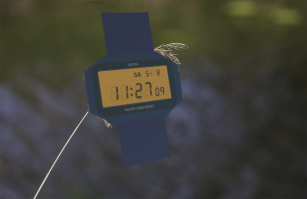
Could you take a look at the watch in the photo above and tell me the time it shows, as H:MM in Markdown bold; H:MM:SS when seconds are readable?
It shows **11:27:09**
